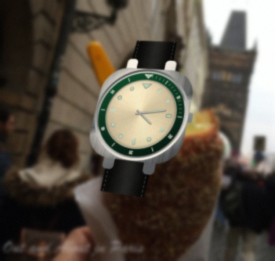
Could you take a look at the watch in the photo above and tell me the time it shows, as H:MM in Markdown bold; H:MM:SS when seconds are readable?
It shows **4:13**
